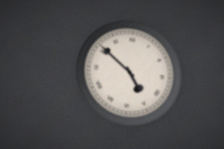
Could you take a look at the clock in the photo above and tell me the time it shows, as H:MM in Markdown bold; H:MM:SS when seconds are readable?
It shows **4:51**
